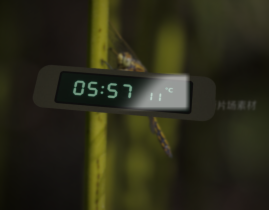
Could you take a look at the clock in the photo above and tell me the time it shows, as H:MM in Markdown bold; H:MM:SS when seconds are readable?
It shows **5:57**
